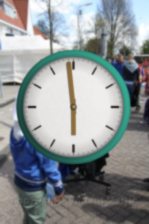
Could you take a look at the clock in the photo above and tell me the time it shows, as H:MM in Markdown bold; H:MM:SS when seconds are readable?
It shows **5:59**
